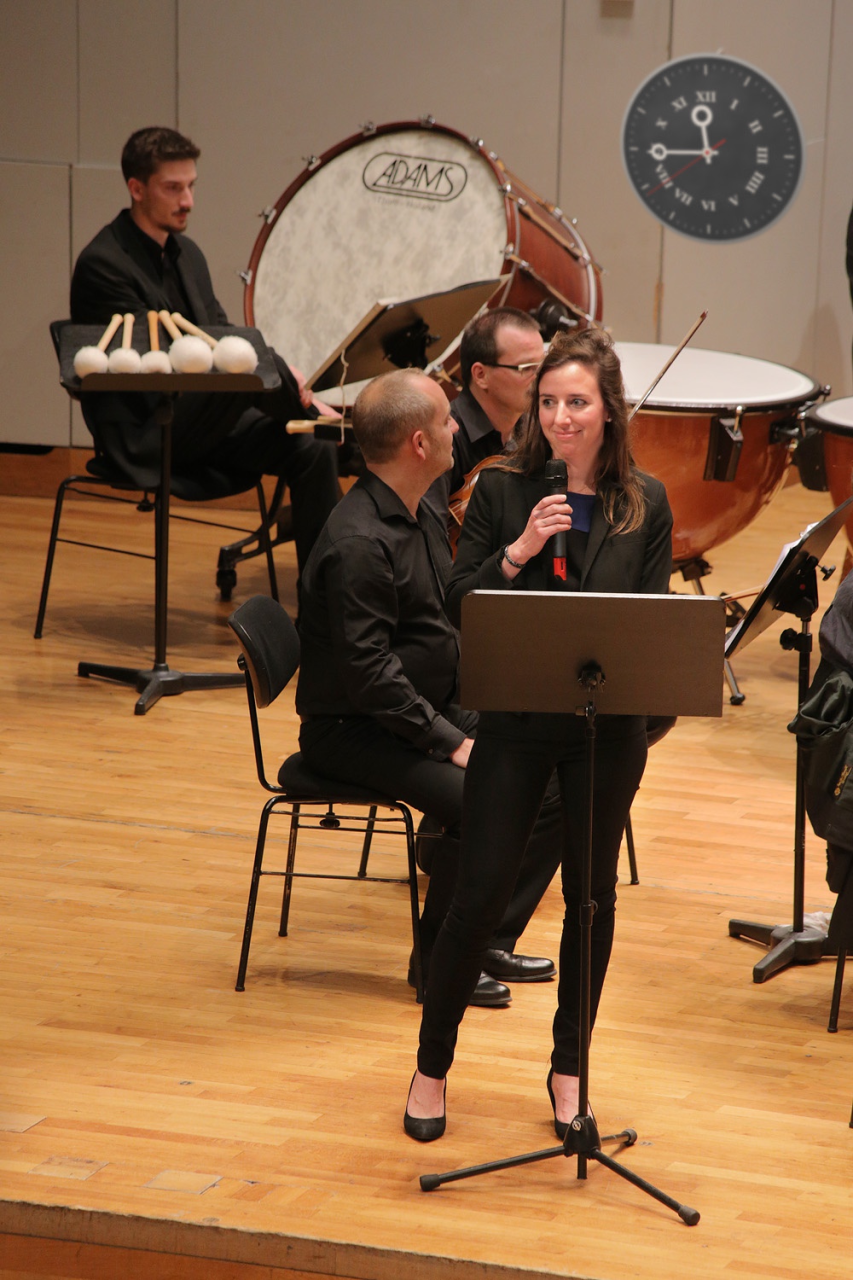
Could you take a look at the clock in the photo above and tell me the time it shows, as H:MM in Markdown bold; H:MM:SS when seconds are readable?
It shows **11:44:39**
